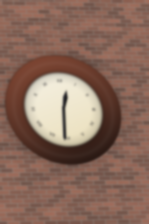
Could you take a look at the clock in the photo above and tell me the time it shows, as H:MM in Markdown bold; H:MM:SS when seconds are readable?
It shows **12:31**
